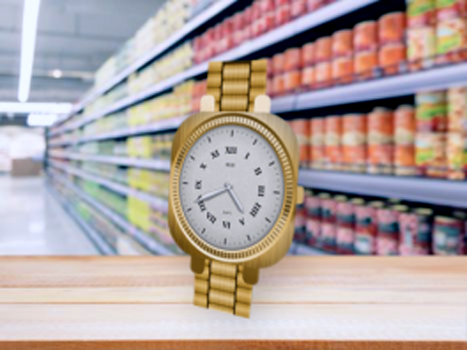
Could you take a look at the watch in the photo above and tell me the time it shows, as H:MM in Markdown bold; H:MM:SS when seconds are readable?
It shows **4:41**
